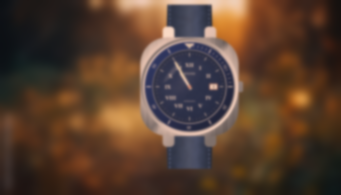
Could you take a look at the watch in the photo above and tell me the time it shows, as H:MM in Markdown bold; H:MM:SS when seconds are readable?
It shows **10:55**
